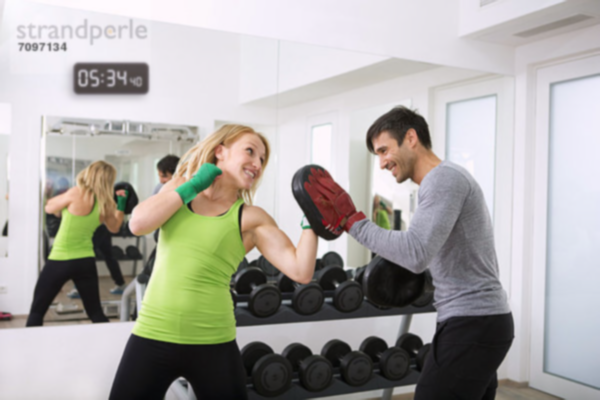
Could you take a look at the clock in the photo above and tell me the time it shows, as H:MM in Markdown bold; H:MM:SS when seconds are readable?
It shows **5:34**
